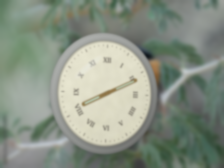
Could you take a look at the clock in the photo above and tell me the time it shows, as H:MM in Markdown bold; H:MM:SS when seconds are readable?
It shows **8:11**
